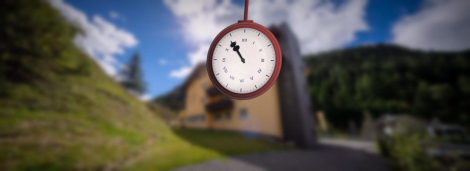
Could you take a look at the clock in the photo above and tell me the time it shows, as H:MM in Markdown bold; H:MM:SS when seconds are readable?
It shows **10:54**
